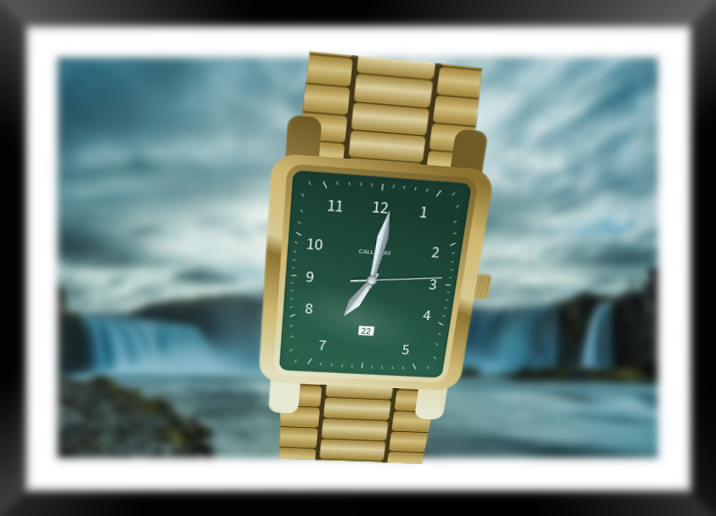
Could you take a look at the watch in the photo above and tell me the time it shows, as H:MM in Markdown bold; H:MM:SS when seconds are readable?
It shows **7:01:14**
